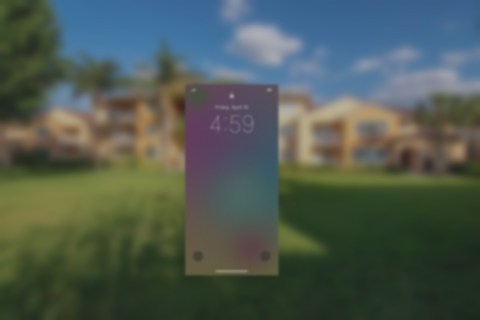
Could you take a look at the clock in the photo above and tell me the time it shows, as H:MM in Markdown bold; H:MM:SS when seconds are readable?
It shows **4:59**
